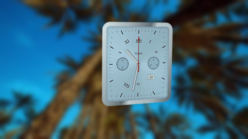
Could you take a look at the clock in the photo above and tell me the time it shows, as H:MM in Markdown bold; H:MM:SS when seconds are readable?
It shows **10:32**
